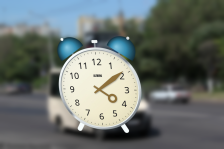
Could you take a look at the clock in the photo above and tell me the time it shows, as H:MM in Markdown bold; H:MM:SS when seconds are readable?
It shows **4:09**
